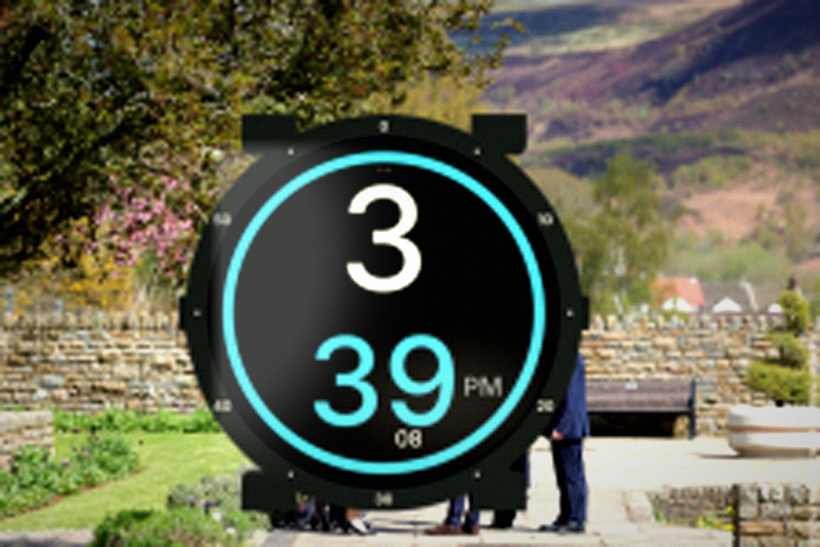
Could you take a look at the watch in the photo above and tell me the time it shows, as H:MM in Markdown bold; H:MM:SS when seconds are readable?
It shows **3:39**
